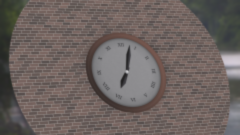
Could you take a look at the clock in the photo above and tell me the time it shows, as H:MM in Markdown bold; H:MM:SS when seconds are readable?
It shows **7:03**
